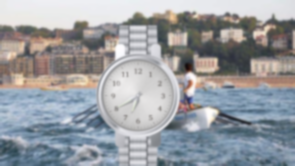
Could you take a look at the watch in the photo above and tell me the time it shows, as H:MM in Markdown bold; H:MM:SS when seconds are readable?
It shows **6:40**
